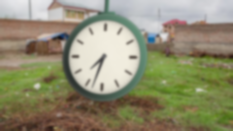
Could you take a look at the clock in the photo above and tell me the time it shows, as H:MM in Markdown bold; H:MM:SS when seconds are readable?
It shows **7:33**
